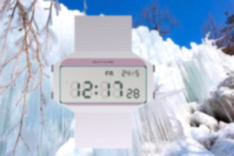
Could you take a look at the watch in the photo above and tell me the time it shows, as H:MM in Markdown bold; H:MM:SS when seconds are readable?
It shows **12:17**
